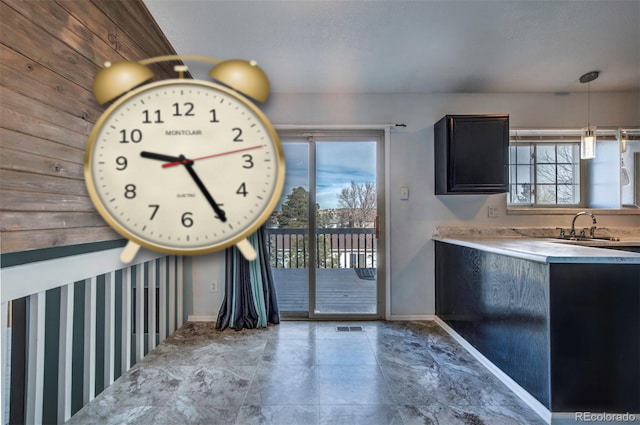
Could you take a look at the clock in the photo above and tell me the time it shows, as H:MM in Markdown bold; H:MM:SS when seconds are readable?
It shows **9:25:13**
